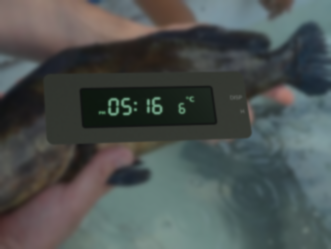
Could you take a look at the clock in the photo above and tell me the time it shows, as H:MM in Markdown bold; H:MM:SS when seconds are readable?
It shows **5:16**
